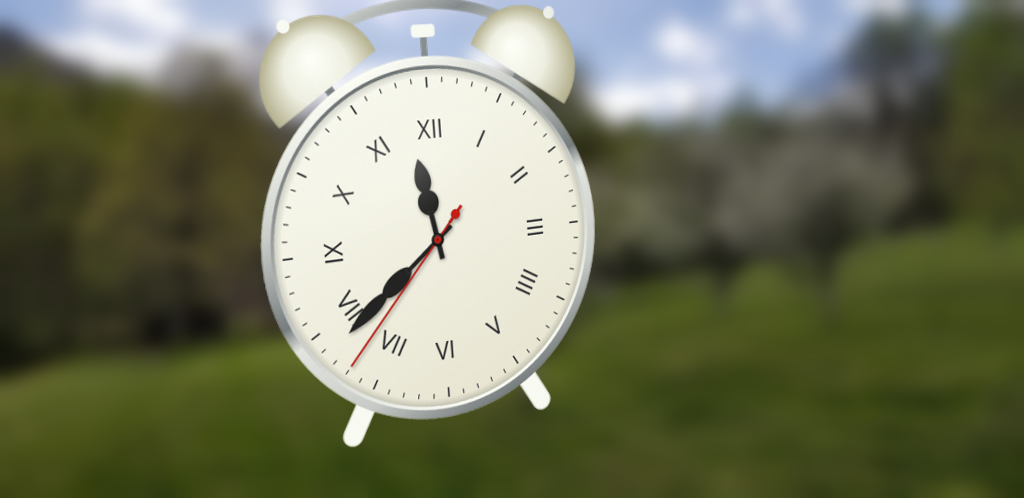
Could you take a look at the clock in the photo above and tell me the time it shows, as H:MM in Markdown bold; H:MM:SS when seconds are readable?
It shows **11:38:37**
